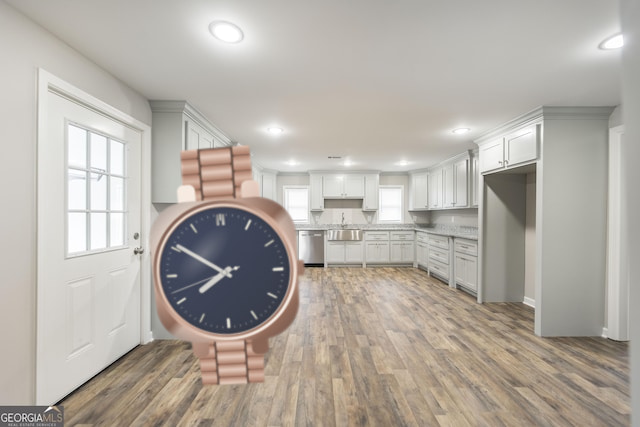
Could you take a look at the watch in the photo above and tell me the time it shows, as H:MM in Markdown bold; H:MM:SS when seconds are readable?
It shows **7:50:42**
